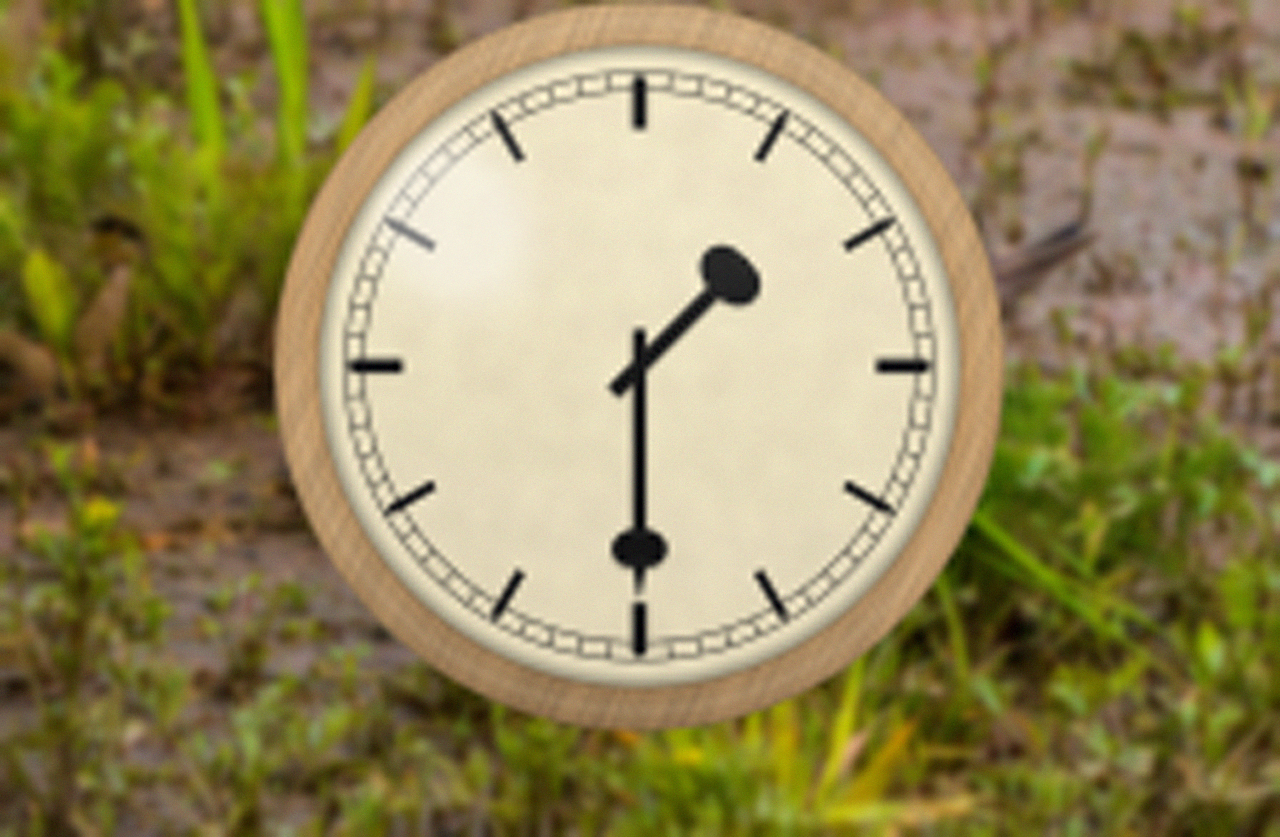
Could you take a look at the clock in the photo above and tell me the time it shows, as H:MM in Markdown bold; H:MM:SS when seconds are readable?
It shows **1:30**
